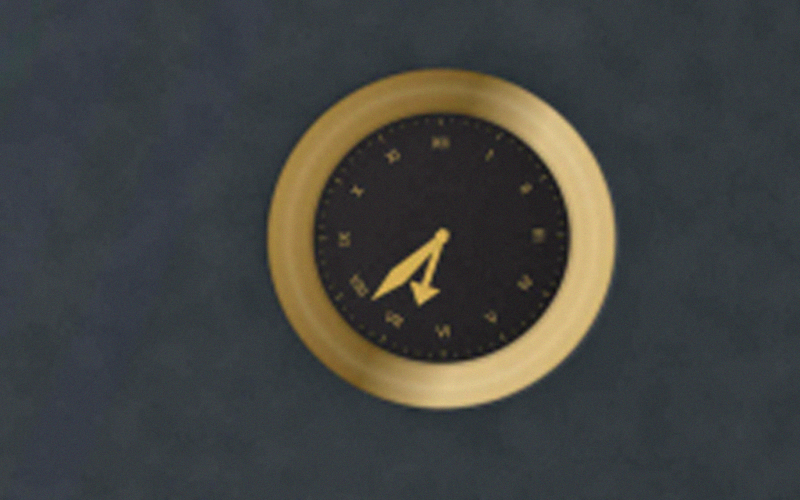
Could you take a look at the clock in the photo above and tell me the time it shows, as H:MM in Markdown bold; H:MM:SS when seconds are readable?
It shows **6:38**
